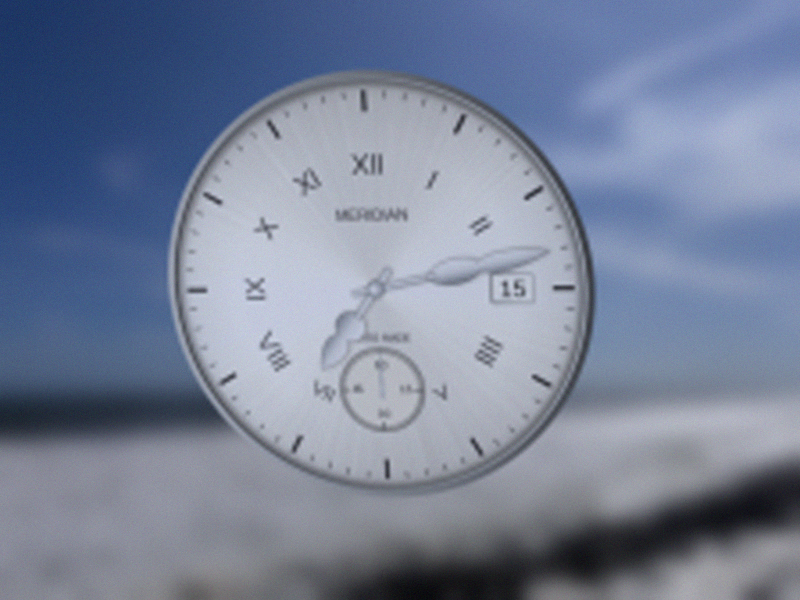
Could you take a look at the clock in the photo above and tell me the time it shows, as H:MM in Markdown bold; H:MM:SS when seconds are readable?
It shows **7:13**
